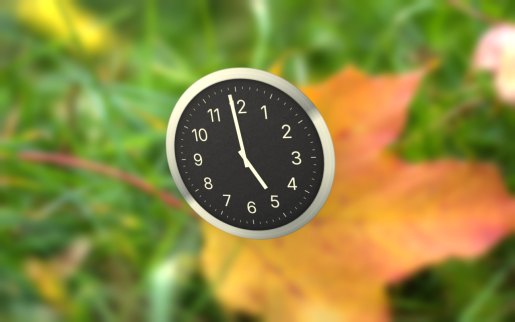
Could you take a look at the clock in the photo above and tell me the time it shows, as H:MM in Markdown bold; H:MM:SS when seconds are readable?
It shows **4:59**
